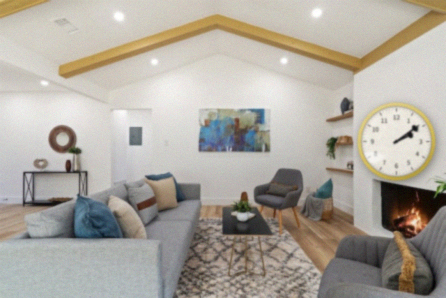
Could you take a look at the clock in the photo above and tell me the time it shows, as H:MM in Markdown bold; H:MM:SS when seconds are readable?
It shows **2:09**
